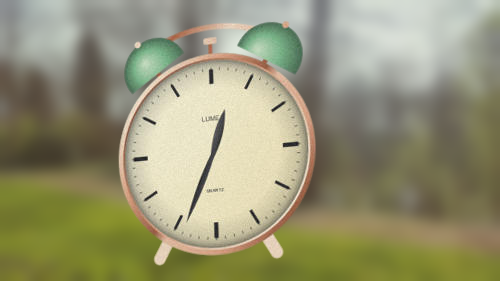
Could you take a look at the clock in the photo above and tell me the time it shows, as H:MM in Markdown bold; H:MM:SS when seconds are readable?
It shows **12:34**
